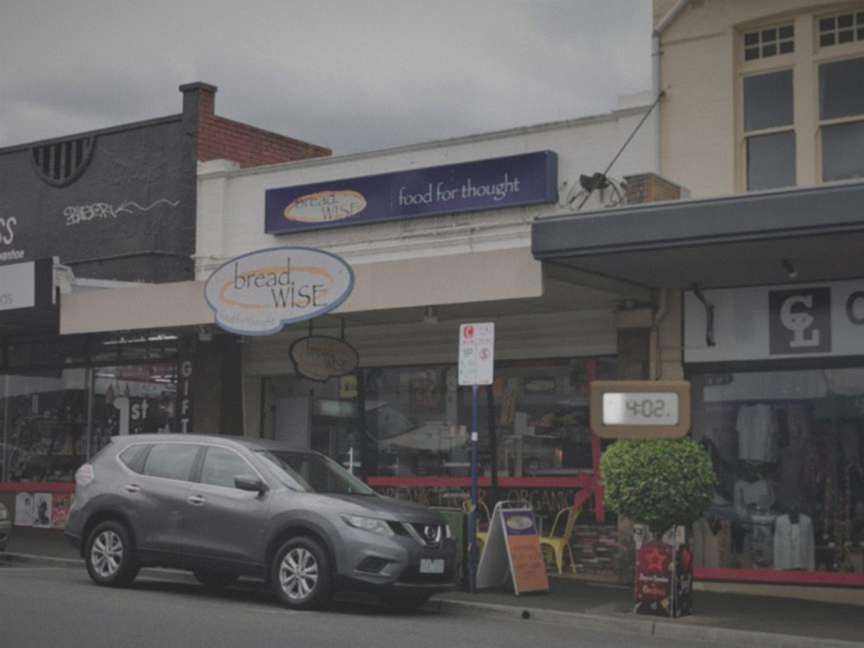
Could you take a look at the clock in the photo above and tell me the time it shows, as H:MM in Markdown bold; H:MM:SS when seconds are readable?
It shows **4:02**
